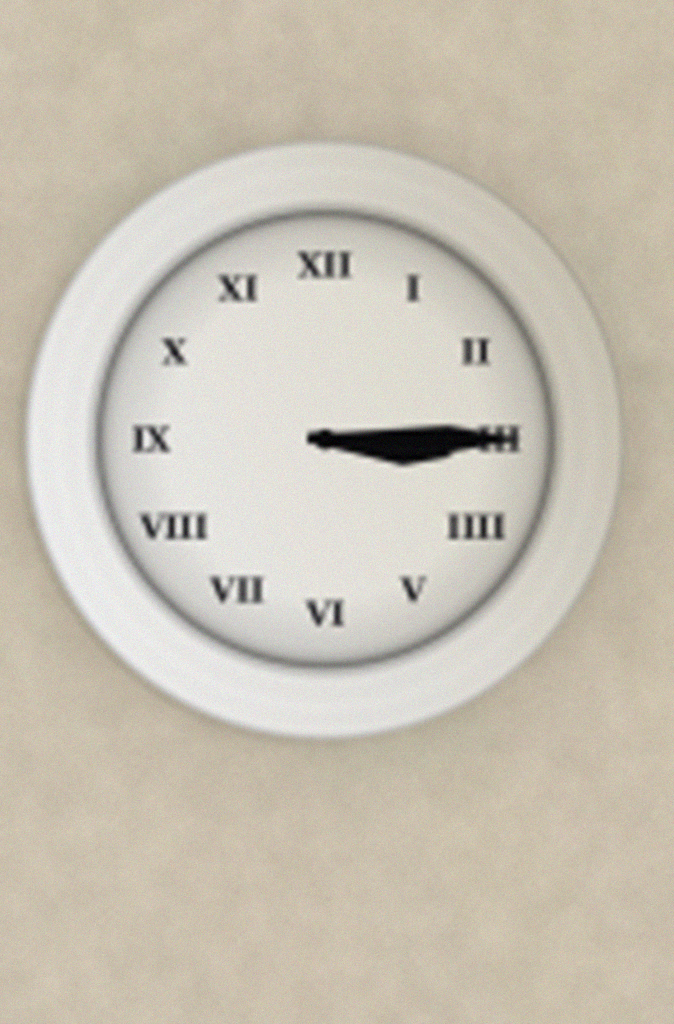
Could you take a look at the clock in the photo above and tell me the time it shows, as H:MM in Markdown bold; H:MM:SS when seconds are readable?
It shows **3:15**
